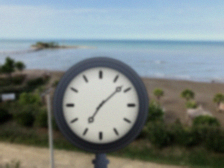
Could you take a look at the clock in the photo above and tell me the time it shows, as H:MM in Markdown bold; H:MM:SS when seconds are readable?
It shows **7:08**
